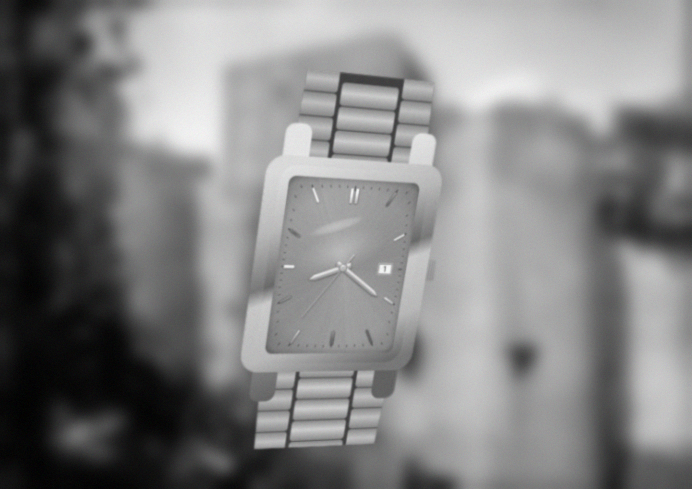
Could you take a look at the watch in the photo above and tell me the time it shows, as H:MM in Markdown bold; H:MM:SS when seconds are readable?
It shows **8:20:36**
